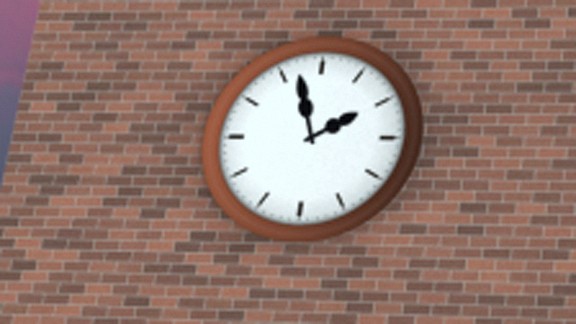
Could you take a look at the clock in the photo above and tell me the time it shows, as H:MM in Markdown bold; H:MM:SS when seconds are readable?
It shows **1:57**
